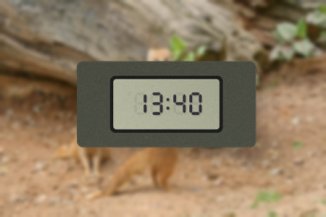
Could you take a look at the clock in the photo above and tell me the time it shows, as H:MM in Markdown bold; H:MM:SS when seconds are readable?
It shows **13:40**
